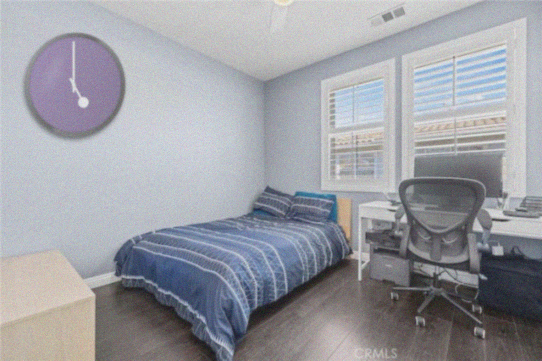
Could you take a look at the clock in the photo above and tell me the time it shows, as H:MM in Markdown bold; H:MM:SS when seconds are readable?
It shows **5:00**
